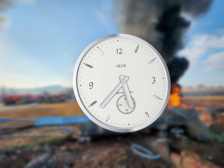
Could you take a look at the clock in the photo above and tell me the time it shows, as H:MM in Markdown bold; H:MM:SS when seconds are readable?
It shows **5:38**
